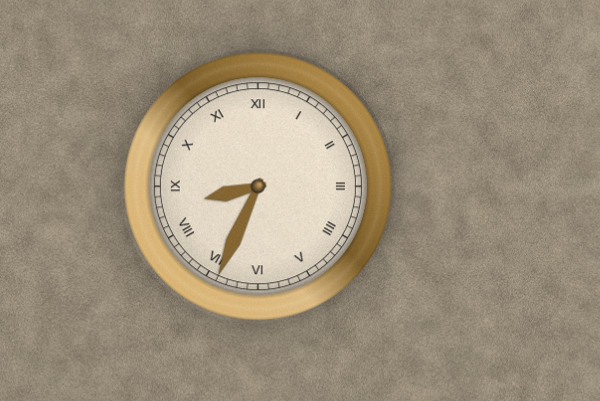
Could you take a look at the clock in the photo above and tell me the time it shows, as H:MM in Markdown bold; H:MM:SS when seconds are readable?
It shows **8:34**
